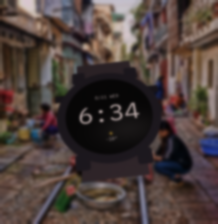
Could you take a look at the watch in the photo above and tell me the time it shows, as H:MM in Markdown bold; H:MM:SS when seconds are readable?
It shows **6:34**
